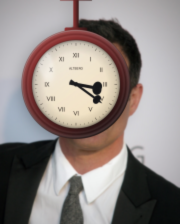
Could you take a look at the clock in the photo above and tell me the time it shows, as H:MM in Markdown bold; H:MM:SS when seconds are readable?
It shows **3:21**
